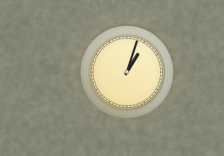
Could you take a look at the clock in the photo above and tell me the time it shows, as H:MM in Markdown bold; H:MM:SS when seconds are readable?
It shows **1:03**
